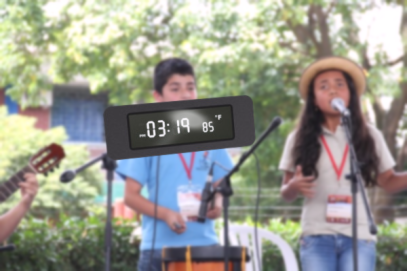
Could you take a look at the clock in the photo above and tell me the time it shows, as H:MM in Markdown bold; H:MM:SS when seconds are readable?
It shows **3:19**
